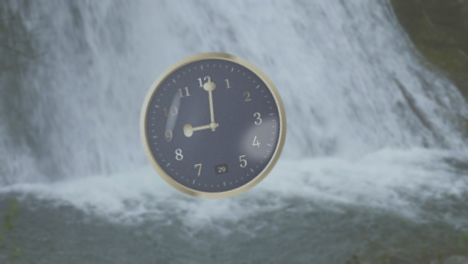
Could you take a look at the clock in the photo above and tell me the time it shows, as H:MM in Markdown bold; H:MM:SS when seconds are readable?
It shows **9:01**
